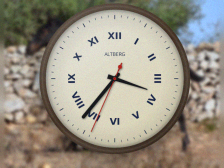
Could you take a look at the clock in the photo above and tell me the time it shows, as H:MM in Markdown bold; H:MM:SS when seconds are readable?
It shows **3:36:34**
